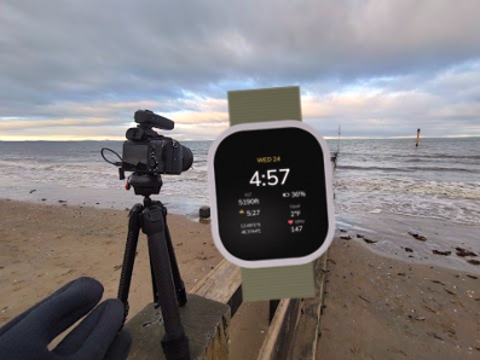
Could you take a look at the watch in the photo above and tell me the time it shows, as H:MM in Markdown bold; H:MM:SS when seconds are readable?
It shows **4:57**
